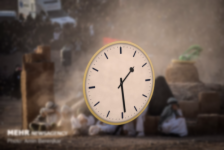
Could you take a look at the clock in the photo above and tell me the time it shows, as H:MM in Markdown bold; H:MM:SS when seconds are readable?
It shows **1:29**
